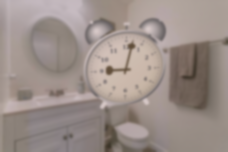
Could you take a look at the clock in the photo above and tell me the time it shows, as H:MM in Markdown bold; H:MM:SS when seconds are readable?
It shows **9:02**
